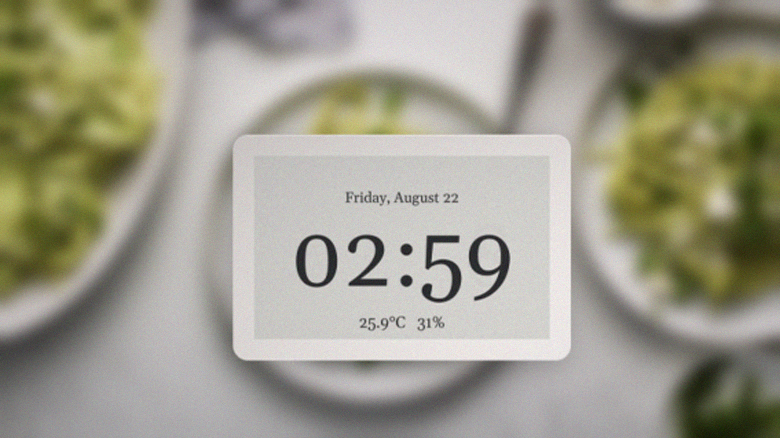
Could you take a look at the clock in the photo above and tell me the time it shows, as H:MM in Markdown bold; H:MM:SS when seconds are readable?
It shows **2:59**
